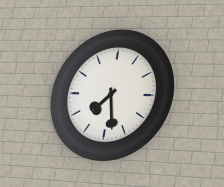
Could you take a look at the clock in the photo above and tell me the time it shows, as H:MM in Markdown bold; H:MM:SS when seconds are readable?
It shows **7:28**
